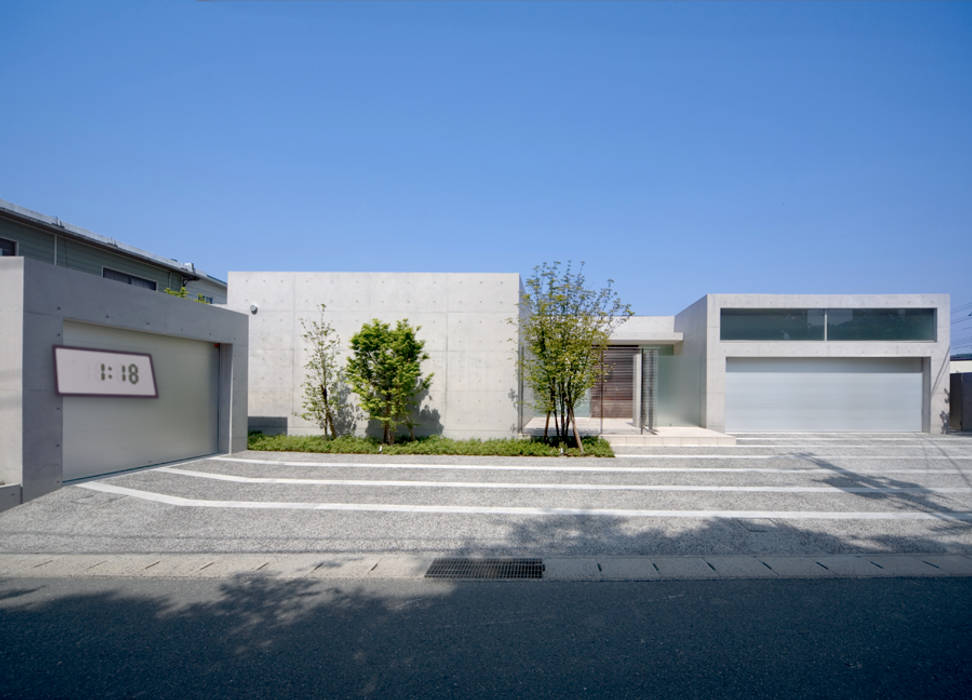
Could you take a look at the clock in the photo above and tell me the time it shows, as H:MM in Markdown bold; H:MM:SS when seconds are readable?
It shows **1:18**
